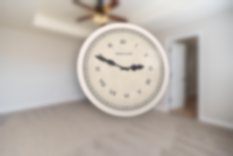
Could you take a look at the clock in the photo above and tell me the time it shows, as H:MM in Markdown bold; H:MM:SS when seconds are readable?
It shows **2:49**
